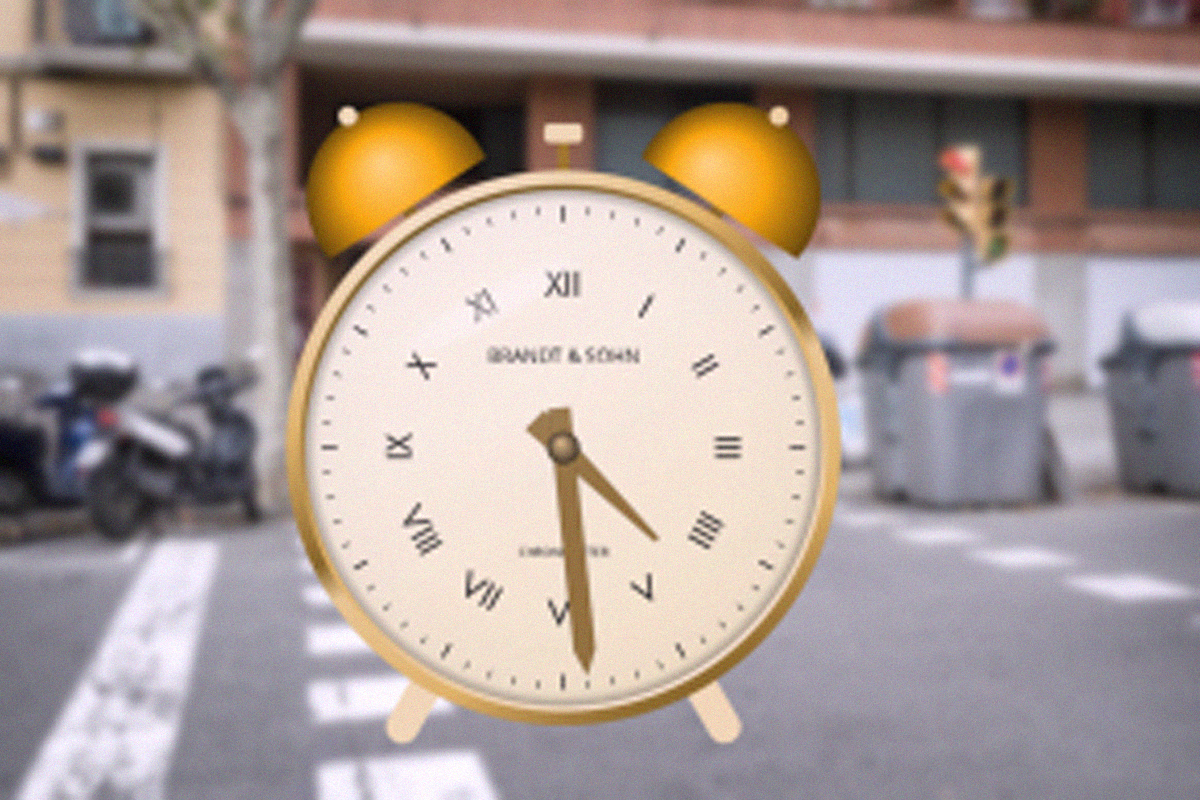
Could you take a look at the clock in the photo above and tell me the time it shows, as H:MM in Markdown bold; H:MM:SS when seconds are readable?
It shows **4:29**
